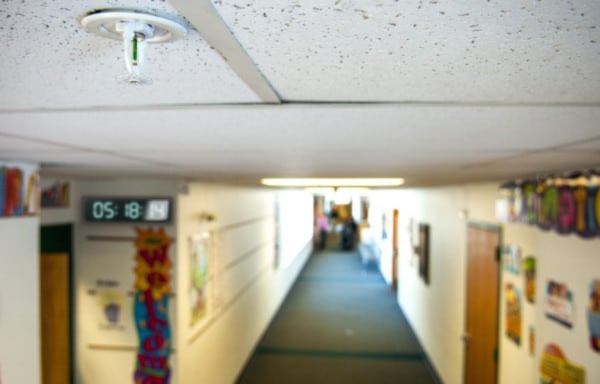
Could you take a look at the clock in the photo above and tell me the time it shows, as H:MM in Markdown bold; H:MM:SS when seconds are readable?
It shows **5:18:14**
